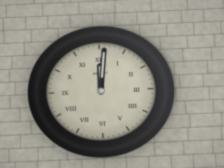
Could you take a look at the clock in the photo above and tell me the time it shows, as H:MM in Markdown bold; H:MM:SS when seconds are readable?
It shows **12:01**
